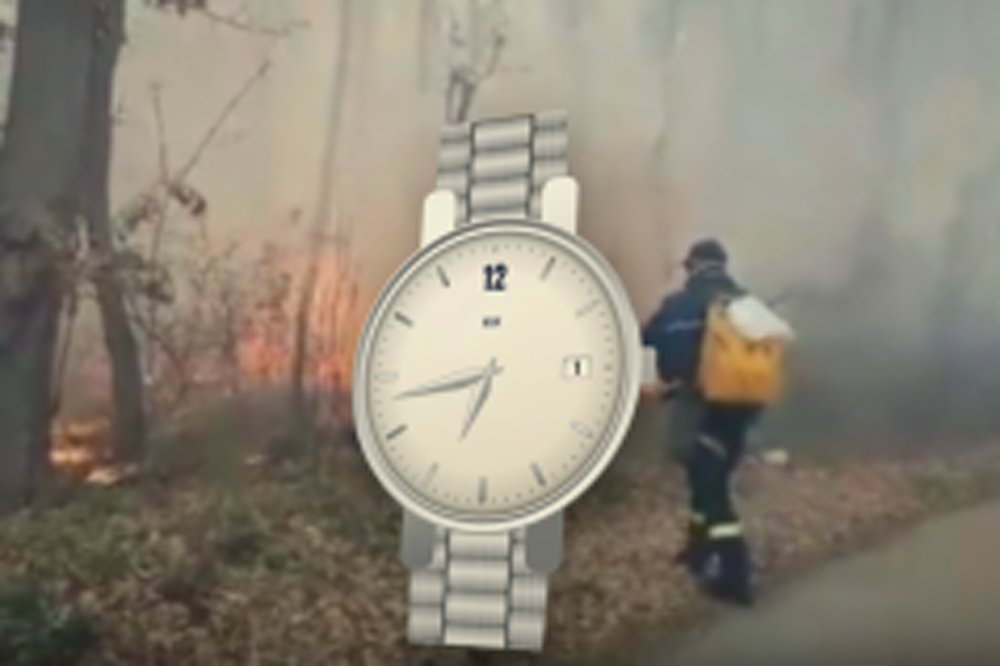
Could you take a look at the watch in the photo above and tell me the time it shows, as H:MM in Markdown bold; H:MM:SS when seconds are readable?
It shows **6:43**
